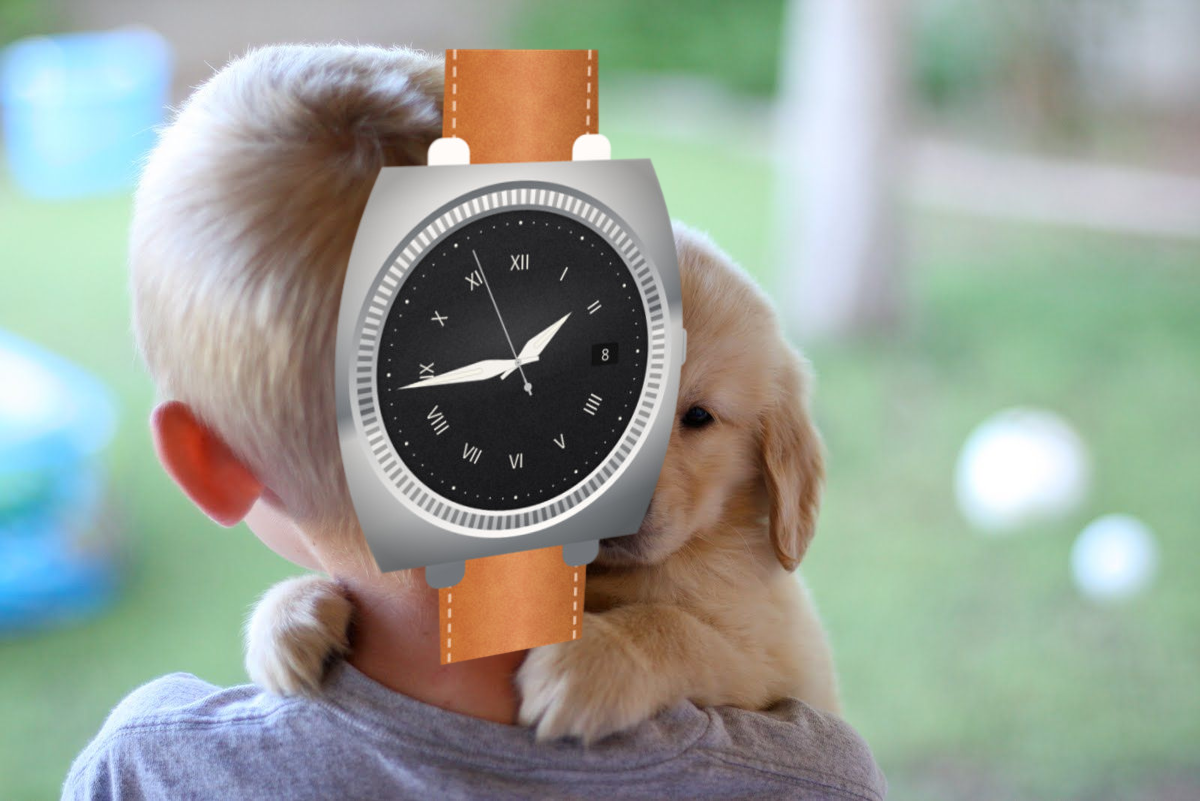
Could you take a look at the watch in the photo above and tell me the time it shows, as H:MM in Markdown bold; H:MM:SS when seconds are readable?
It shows **1:43:56**
